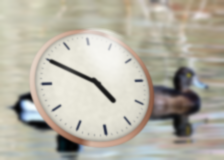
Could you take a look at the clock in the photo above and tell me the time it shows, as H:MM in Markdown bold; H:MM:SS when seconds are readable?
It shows **4:50**
